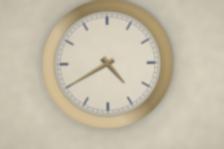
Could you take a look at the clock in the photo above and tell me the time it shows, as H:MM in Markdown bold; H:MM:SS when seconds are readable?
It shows **4:40**
